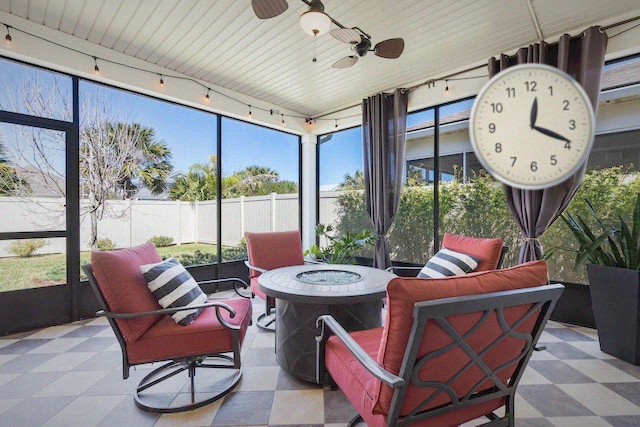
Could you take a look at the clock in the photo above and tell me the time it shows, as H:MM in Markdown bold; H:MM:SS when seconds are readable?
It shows **12:19**
